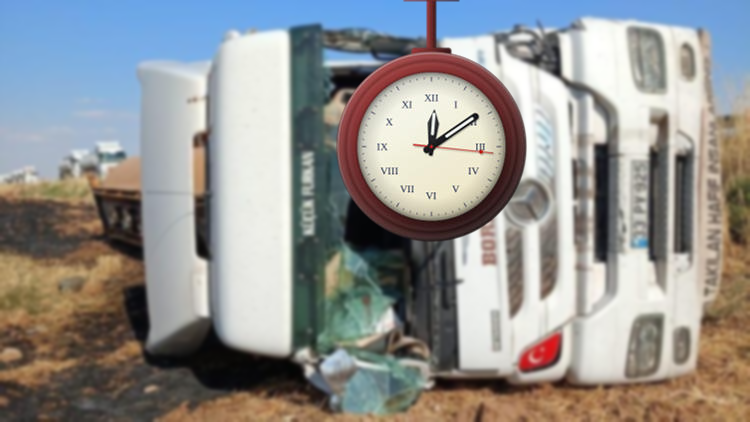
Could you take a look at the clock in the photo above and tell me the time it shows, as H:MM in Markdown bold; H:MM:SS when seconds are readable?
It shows **12:09:16**
